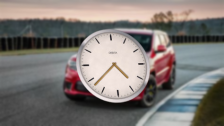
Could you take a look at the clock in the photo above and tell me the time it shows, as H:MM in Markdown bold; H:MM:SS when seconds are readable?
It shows **4:38**
